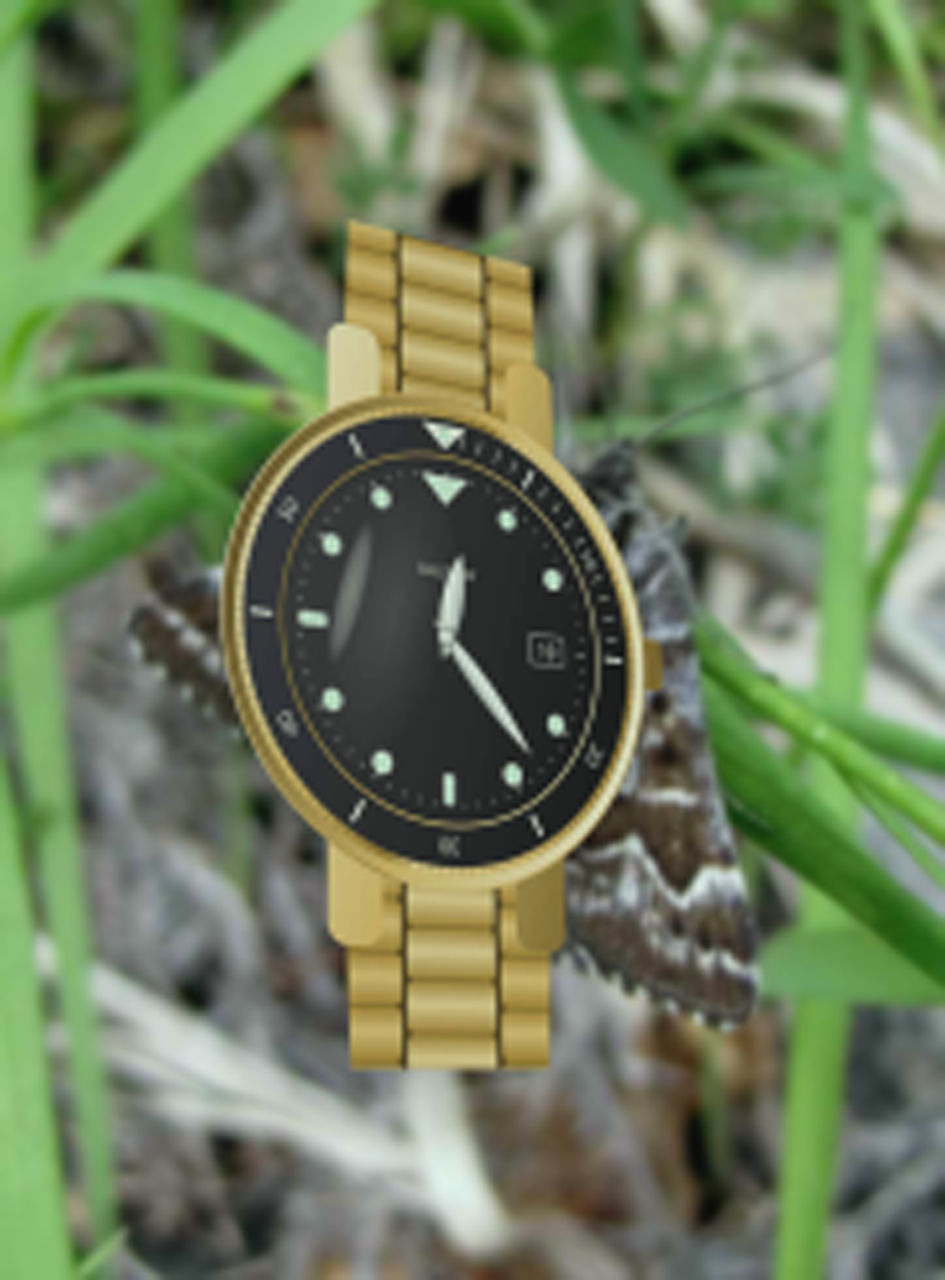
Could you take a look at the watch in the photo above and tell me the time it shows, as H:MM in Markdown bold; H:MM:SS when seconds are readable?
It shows **12:23**
